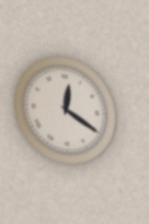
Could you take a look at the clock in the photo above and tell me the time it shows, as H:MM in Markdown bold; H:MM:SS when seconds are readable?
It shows **12:20**
